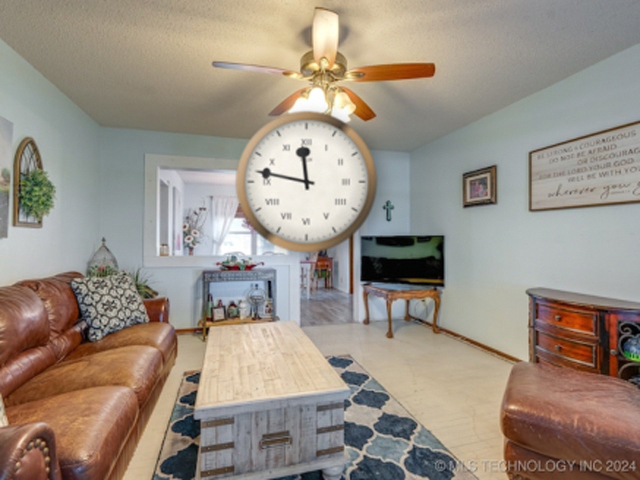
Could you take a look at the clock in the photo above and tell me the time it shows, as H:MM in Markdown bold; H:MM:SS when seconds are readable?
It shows **11:47**
